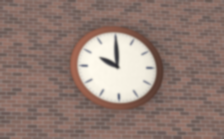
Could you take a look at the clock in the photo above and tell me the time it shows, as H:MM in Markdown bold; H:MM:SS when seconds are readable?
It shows **10:00**
